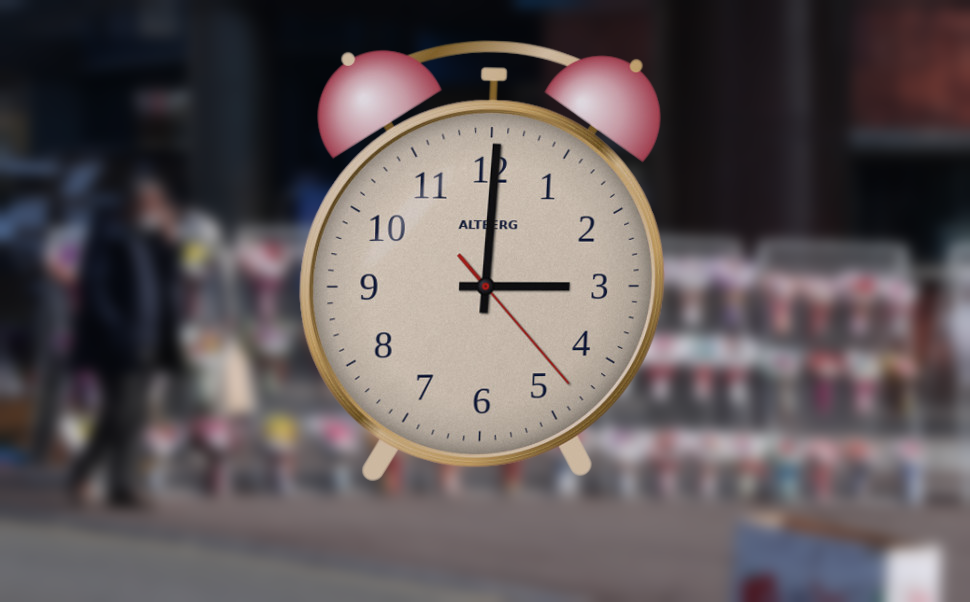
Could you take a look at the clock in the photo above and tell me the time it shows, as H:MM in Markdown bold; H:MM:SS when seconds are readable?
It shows **3:00:23**
